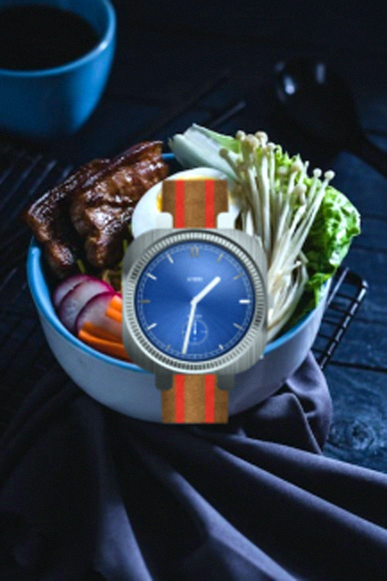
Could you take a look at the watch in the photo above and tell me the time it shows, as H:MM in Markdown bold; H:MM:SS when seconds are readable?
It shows **1:32**
